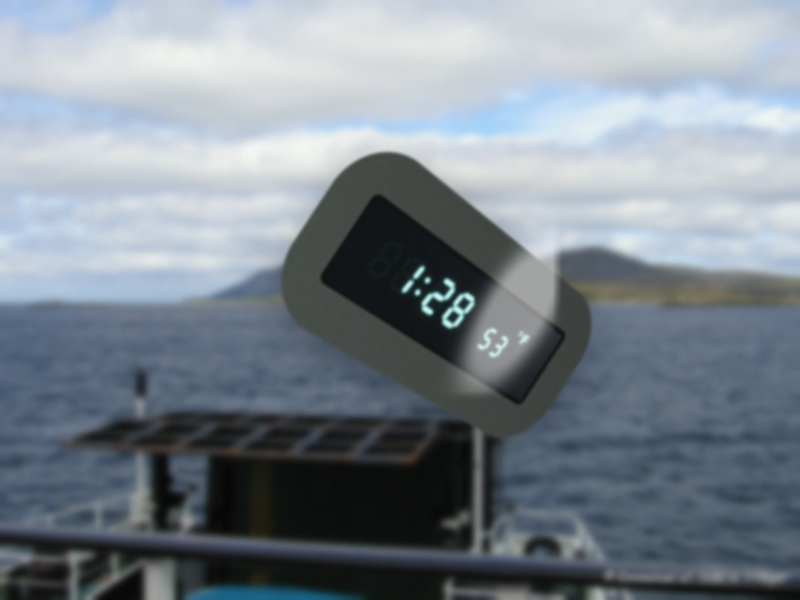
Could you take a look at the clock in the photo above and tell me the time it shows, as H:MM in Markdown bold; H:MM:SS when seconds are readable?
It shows **1:28**
